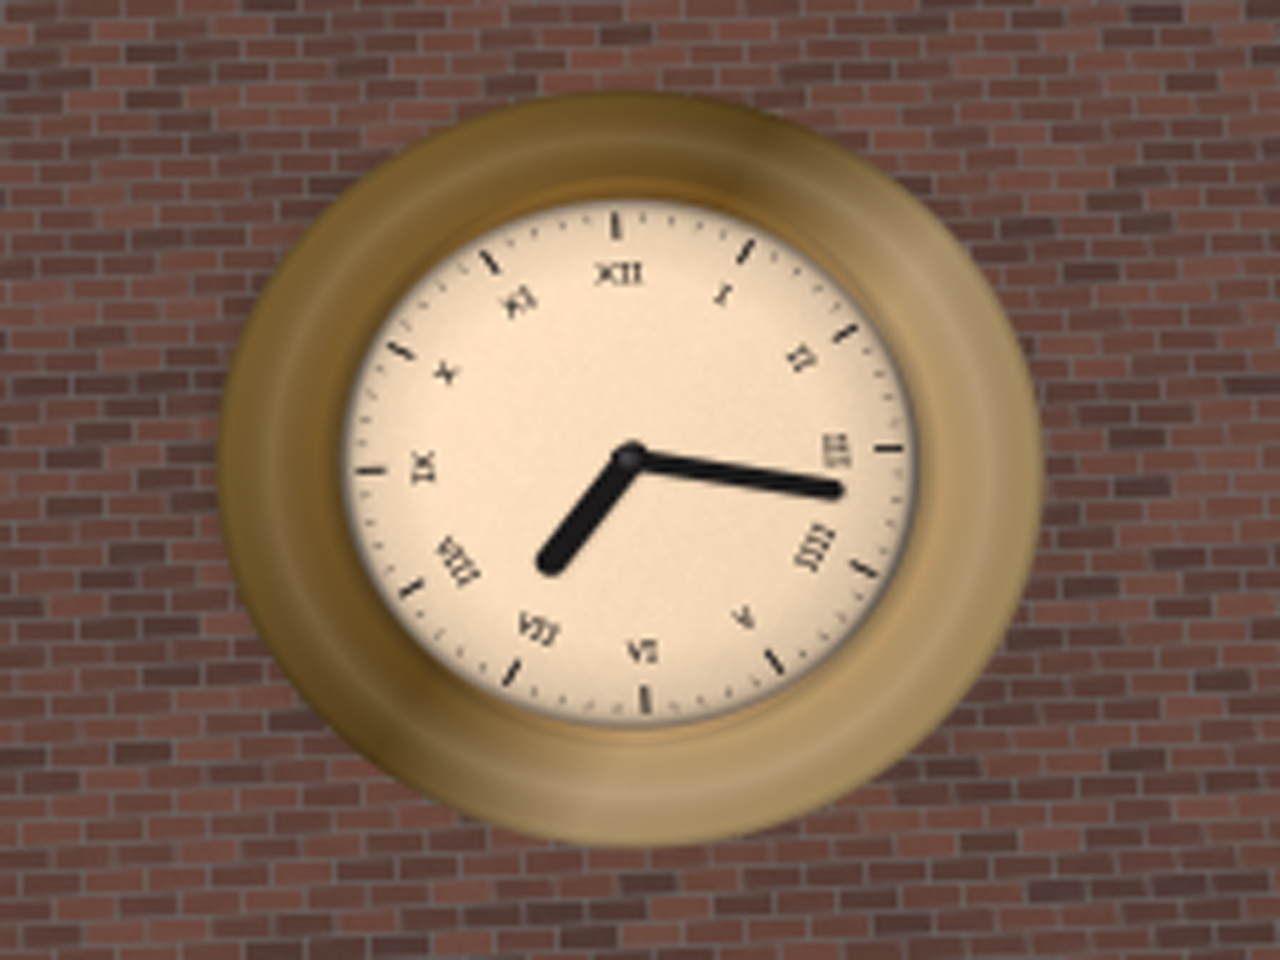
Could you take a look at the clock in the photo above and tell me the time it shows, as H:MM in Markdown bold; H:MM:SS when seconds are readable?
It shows **7:17**
